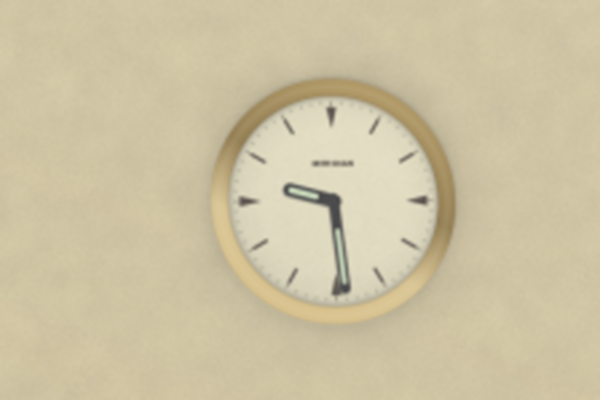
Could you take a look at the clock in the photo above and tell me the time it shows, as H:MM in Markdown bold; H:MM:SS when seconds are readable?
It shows **9:29**
